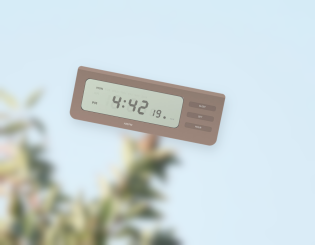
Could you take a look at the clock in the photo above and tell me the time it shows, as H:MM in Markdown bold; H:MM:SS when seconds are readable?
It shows **4:42:19**
